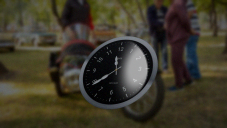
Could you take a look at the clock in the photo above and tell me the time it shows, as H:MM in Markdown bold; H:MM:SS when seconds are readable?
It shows **11:39**
